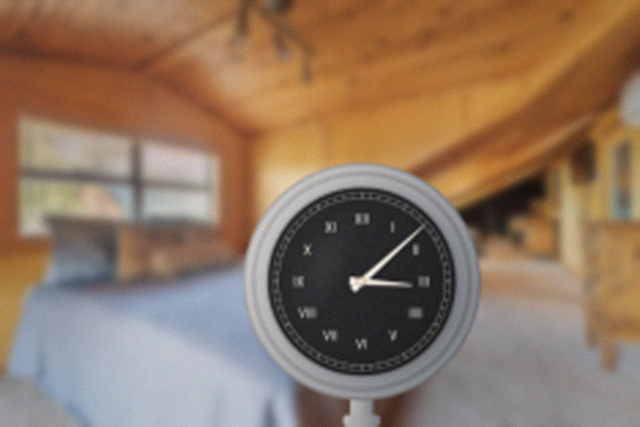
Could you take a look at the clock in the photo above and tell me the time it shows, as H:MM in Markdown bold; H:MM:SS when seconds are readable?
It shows **3:08**
